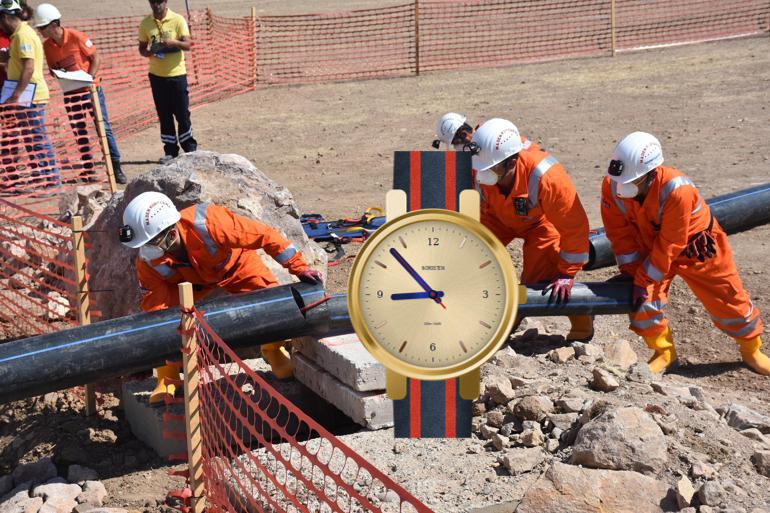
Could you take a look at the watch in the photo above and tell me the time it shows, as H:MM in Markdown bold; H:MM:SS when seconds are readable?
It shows **8:52:53**
